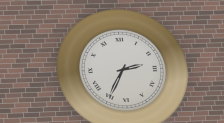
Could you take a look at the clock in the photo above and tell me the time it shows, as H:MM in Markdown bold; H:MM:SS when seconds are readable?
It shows **2:35**
